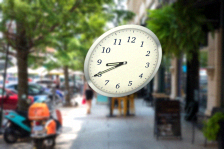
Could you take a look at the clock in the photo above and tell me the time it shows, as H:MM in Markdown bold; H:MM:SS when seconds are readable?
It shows **8:40**
